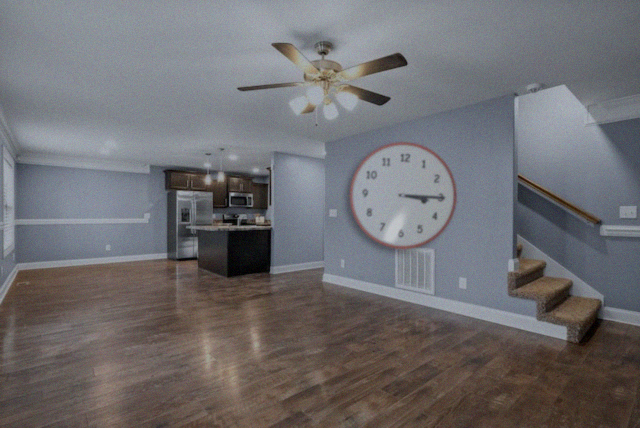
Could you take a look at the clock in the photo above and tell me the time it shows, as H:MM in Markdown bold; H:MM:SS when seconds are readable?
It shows **3:15**
